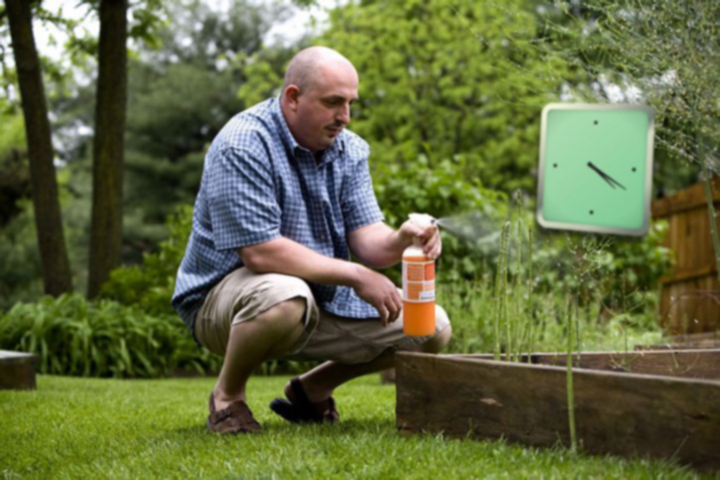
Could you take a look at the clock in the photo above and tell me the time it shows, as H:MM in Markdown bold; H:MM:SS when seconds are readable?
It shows **4:20**
